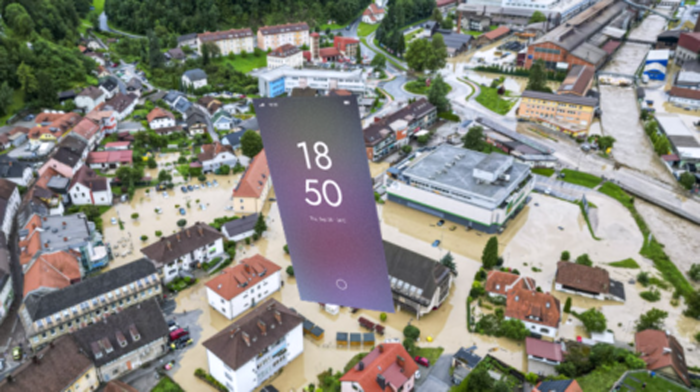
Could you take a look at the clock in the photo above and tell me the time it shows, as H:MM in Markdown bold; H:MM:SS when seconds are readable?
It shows **18:50**
